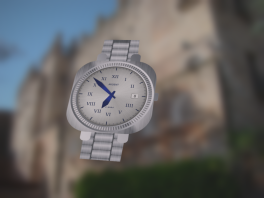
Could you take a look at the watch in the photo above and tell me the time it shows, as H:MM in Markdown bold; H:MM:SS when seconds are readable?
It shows **6:52**
